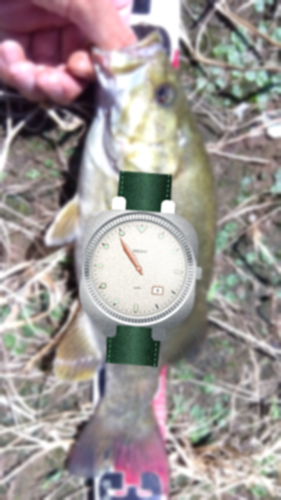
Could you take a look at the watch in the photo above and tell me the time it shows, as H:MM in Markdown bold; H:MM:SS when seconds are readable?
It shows **10:54**
